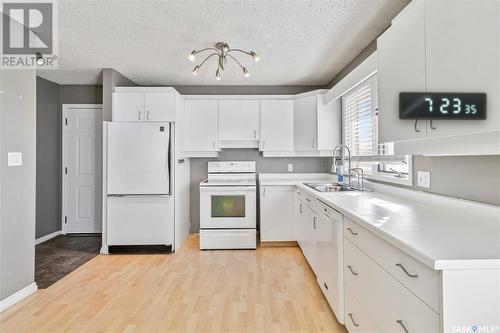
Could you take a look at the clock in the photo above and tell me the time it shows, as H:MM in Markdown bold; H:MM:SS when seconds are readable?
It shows **7:23**
